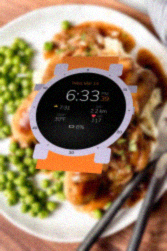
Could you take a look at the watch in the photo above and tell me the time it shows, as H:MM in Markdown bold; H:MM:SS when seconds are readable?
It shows **6:33**
